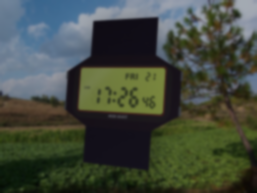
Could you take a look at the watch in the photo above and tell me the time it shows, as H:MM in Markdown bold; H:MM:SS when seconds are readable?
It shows **17:26:46**
